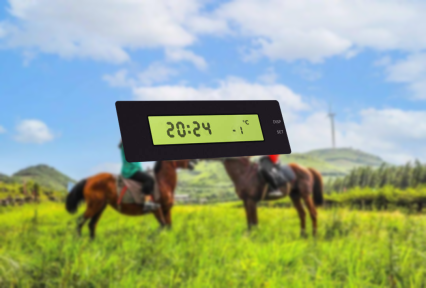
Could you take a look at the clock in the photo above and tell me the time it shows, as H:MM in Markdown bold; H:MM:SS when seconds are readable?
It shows **20:24**
